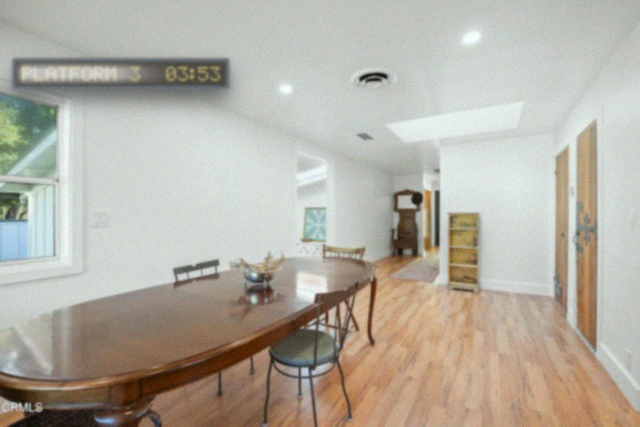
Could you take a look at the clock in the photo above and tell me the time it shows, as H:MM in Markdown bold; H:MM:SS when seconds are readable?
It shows **3:53**
